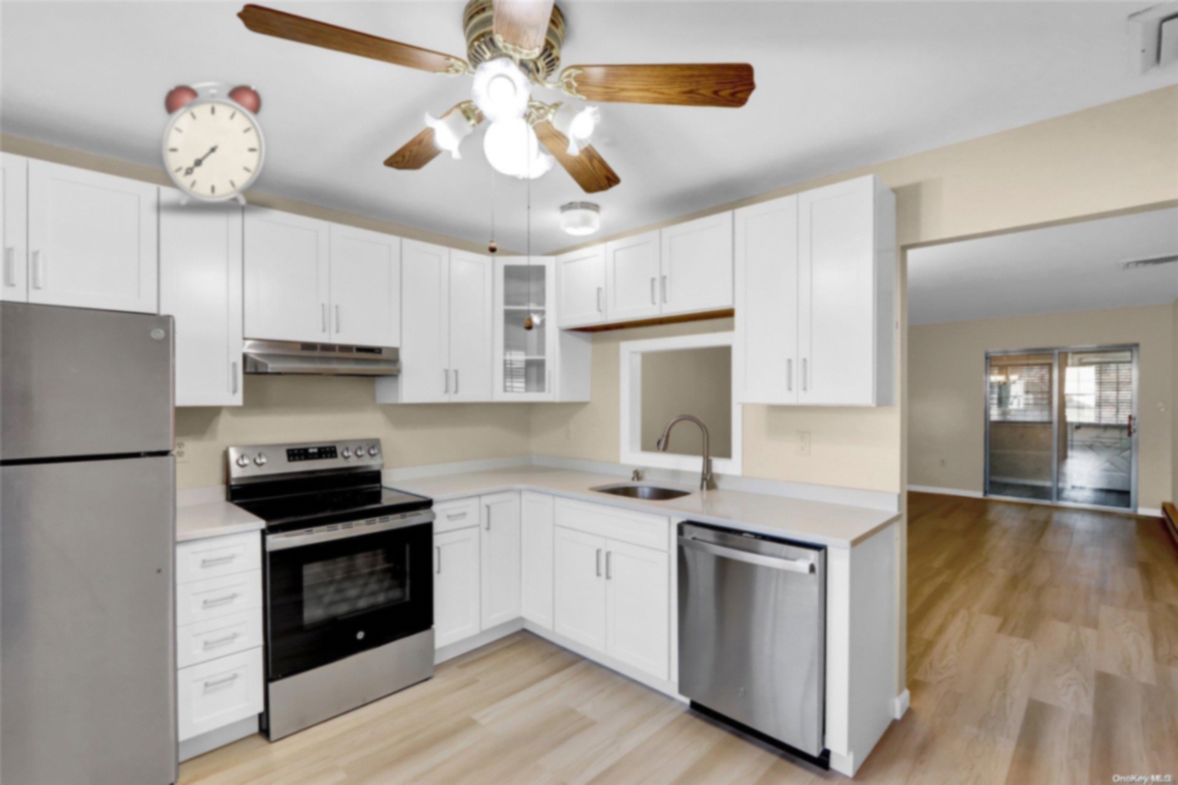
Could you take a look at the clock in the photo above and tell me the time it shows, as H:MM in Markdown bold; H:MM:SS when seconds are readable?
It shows **7:38**
